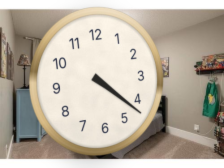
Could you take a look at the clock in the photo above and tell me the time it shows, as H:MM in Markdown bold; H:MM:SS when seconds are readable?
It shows **4:22**
